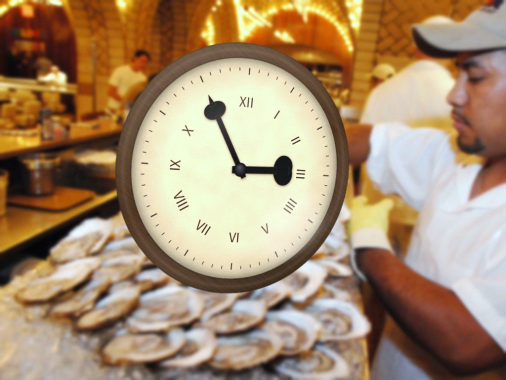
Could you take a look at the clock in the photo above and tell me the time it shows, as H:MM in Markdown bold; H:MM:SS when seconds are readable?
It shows **2:55**
